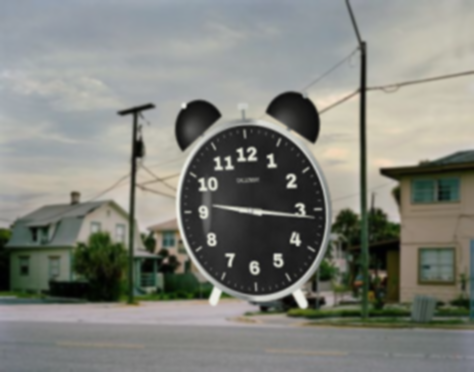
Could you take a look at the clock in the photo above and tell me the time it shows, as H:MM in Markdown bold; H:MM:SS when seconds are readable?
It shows **9:16**
